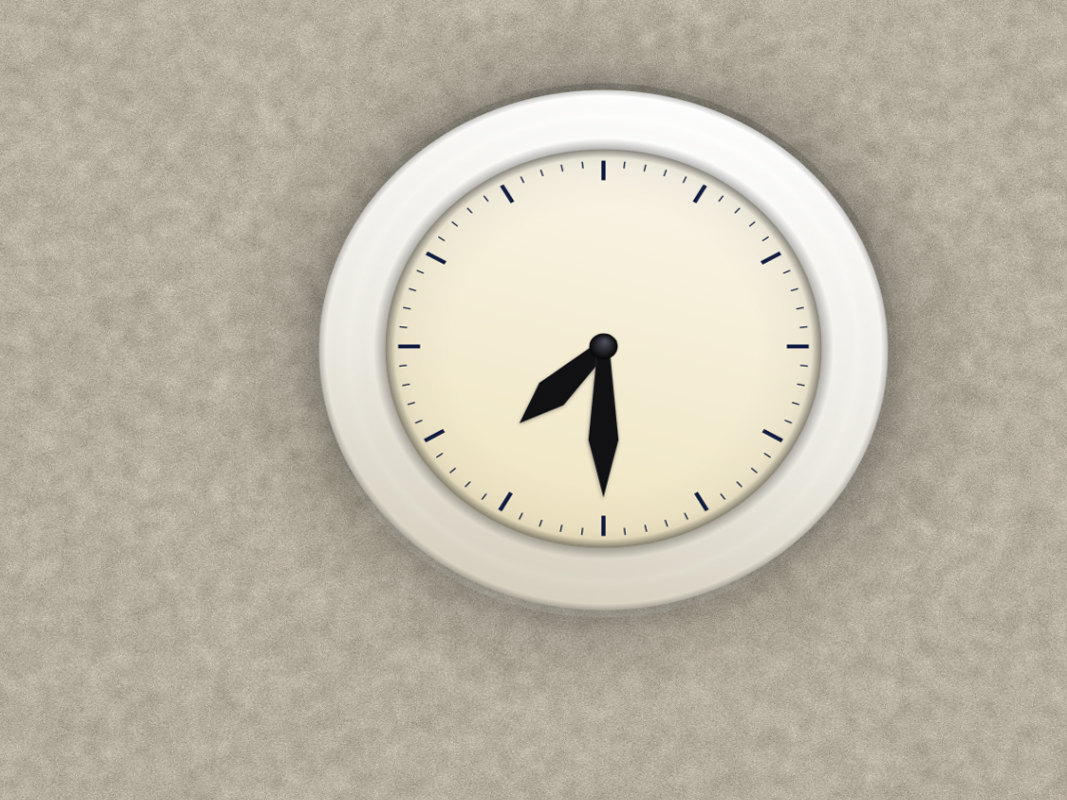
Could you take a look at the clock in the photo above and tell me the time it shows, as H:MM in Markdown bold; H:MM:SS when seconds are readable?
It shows **7:30**
